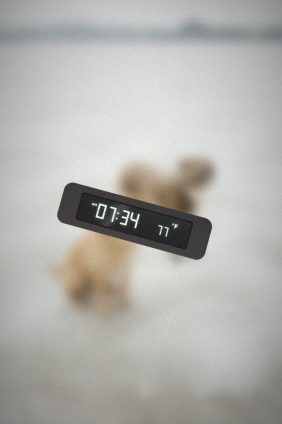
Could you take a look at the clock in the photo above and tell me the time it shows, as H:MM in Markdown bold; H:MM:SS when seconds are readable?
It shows **7:34**
